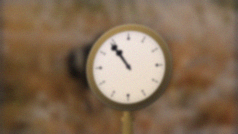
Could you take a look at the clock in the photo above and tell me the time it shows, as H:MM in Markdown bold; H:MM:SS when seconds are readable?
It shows **10:54**
